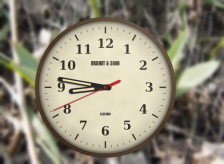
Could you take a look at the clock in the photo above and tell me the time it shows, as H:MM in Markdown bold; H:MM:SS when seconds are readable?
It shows **8:46:41**
